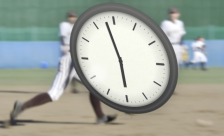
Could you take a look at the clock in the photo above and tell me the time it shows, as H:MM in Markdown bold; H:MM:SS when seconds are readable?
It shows **5:58**
